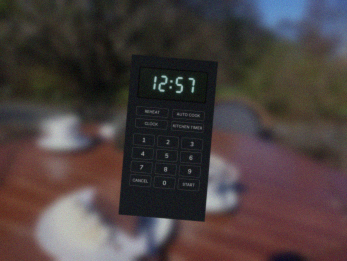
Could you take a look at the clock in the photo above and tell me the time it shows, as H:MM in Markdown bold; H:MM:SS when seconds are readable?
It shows **12:57**
